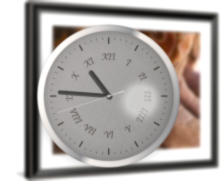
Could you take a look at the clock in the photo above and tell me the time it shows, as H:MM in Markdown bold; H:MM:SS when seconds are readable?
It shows **10:45:42**
